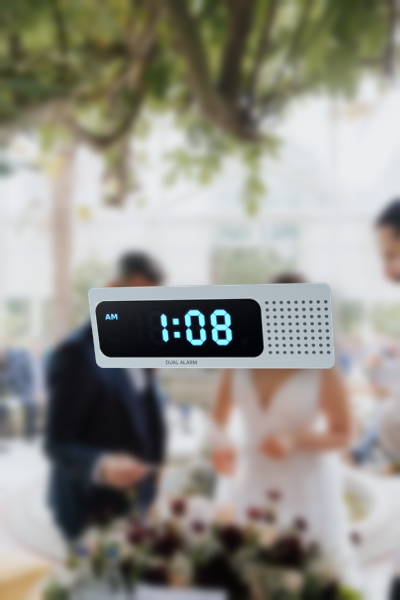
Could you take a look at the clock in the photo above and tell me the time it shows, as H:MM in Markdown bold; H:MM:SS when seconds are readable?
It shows **1:08**
